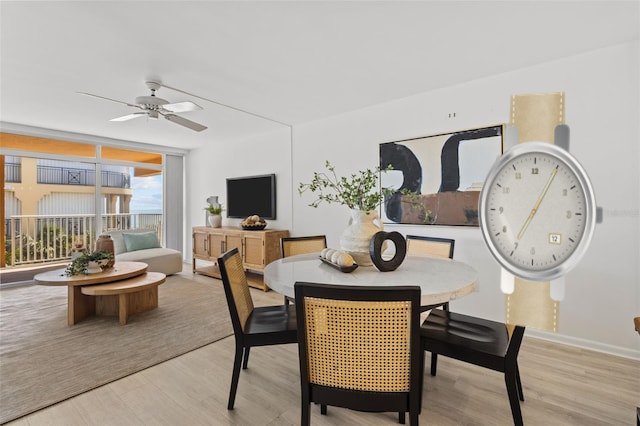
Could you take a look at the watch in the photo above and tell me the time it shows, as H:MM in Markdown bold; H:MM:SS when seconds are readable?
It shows **7:05**
